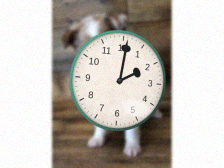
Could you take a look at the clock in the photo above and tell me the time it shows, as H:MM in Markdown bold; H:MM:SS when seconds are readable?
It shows **2:01**
